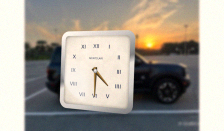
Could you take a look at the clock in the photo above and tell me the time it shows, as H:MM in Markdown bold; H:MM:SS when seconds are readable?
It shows **4:30**
